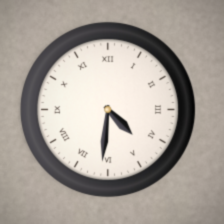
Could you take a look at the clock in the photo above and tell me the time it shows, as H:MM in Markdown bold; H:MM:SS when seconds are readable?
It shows **4:31**
